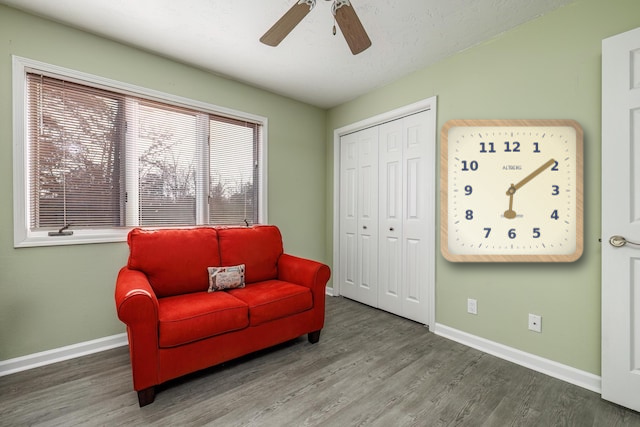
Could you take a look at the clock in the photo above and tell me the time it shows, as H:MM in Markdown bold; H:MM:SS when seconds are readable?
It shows **6:09**
